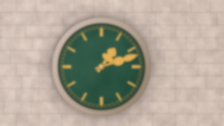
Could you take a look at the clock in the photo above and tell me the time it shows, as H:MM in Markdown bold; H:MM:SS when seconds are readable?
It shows **1:12**
